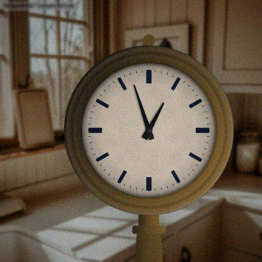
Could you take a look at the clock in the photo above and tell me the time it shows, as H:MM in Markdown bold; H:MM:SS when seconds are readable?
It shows **12:57**
